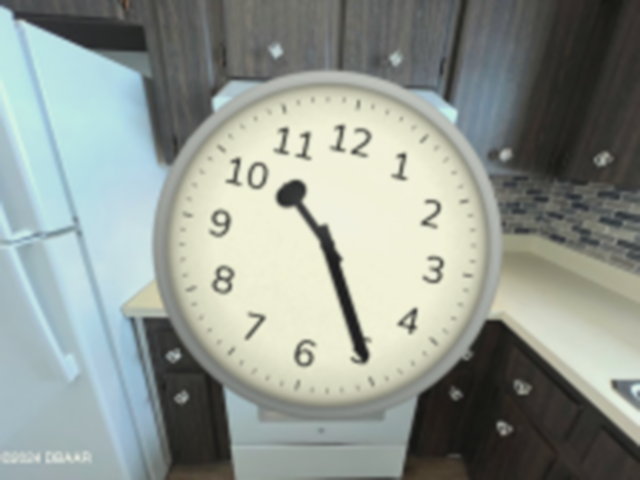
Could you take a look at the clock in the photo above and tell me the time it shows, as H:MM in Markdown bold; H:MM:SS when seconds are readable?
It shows **10:25**
